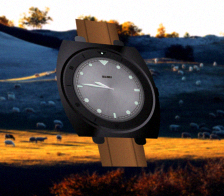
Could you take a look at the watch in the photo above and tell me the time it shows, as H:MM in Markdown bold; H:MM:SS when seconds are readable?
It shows **9:46**
